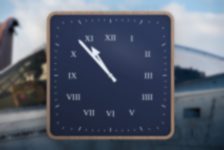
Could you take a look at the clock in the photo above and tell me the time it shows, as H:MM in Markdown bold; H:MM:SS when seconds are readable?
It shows **10:53**
